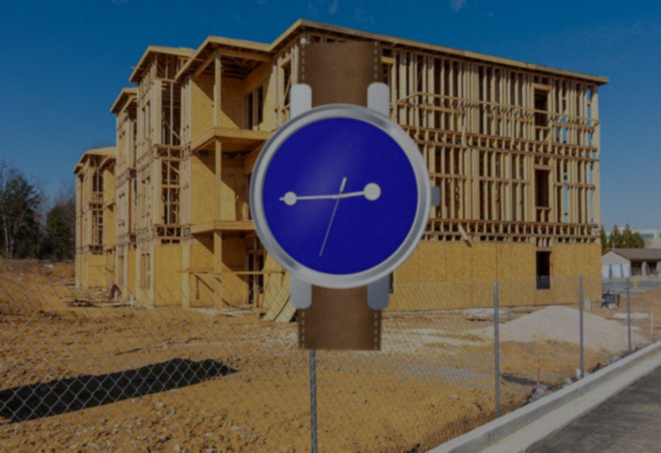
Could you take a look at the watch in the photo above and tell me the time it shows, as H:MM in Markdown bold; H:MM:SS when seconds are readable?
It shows **2:44:33**
